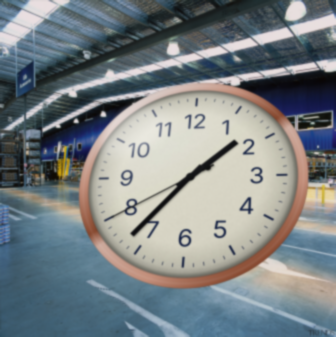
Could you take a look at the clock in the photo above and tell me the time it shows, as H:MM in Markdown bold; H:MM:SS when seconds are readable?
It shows **1:36:40**
